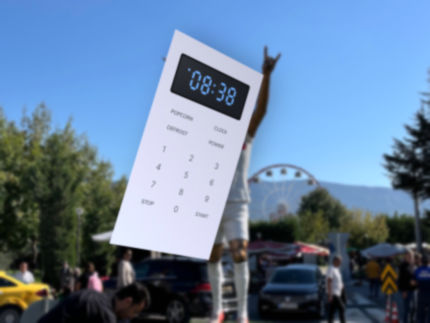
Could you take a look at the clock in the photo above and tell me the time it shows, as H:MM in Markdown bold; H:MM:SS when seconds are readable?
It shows **8:38**
